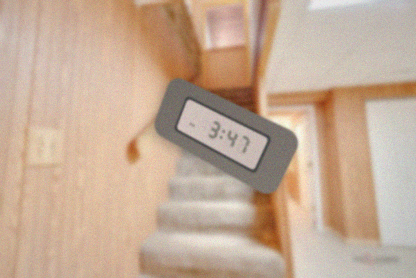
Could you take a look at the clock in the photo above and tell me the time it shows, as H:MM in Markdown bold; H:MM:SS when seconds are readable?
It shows **3:47**
